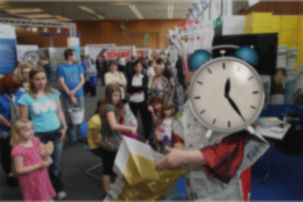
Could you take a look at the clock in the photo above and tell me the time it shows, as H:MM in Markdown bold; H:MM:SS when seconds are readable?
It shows **12:25**
